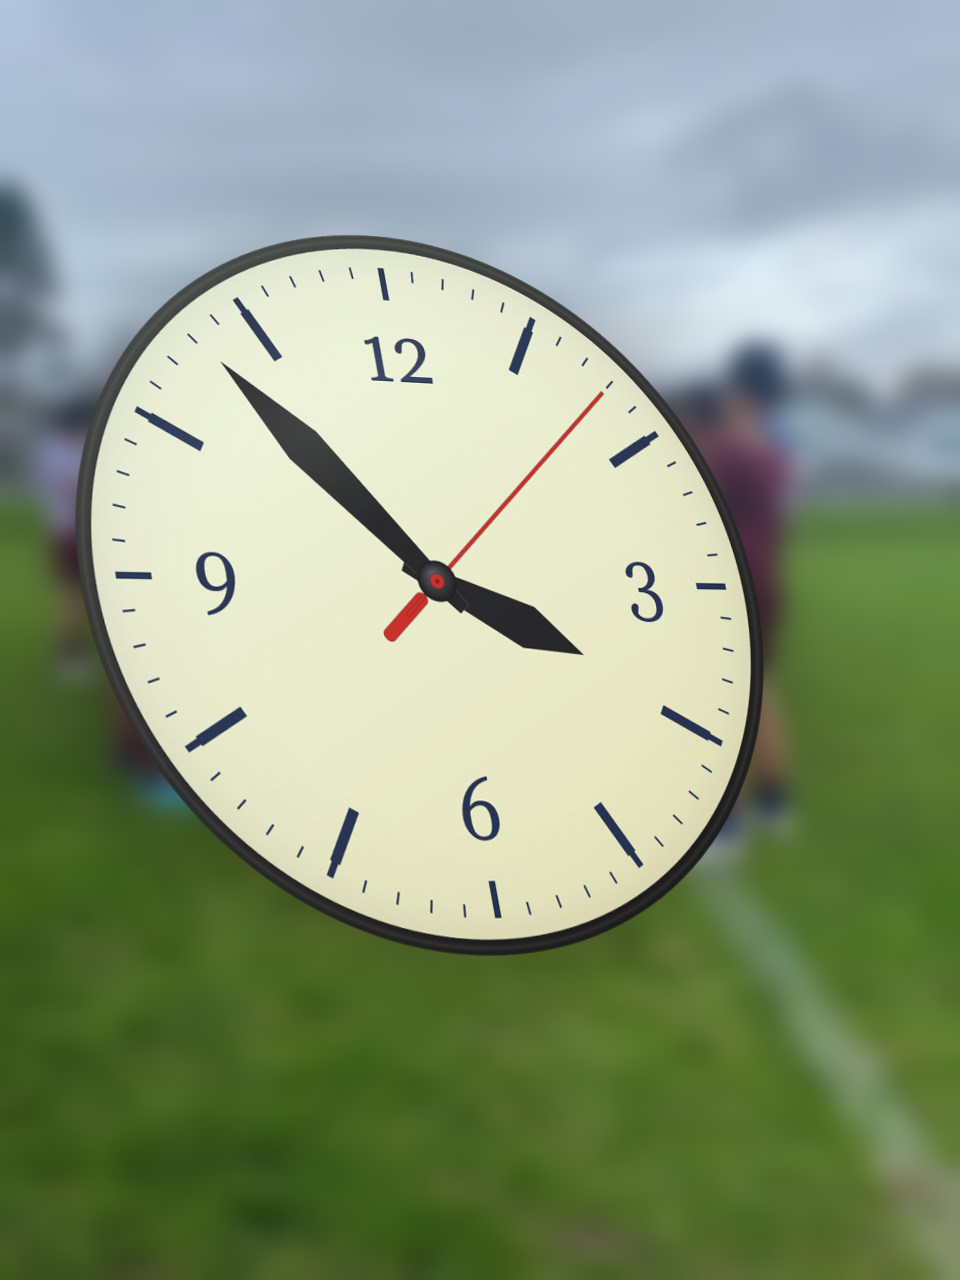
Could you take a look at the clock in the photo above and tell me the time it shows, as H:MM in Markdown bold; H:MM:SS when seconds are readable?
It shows **3:53:08**
